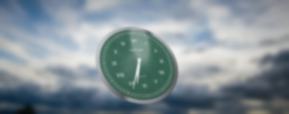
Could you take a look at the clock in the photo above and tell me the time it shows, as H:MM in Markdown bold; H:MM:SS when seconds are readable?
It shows **6:34**
